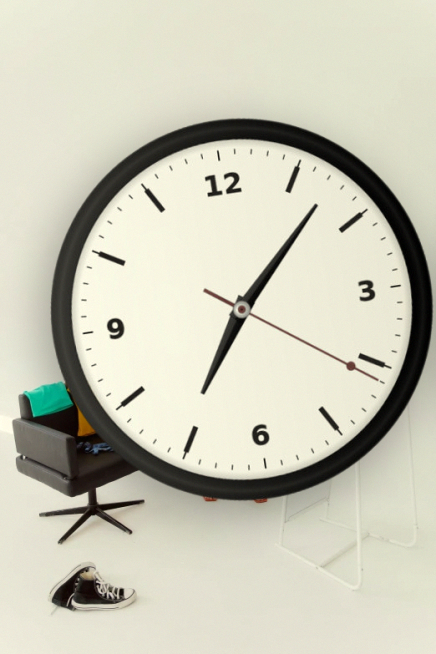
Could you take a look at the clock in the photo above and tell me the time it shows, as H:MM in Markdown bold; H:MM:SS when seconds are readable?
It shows **7:07:21**
